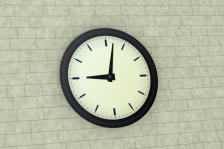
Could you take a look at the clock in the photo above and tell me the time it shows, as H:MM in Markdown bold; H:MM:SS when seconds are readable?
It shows **9:02**
